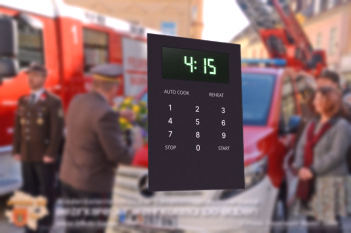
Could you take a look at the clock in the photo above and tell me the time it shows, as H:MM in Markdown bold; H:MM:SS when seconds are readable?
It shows **4:15**
